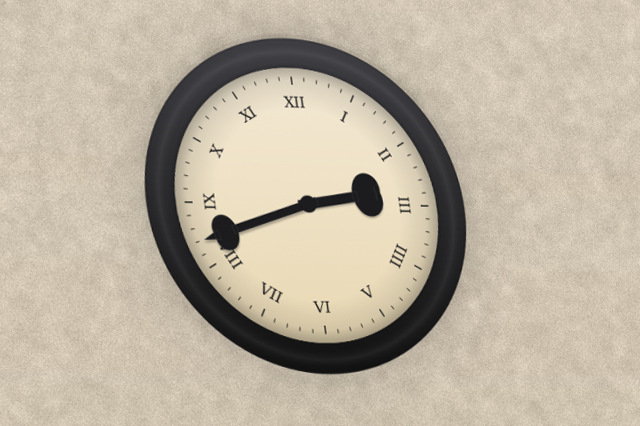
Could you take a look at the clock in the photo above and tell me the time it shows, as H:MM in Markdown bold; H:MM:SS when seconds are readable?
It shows **2:42**
